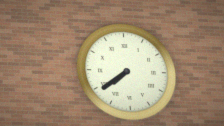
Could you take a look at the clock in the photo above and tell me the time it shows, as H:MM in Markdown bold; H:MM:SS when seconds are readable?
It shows **7:39**
